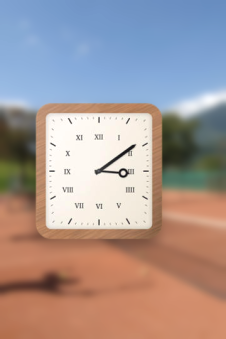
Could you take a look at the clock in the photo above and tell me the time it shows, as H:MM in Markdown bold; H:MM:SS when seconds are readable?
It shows **3:09**
